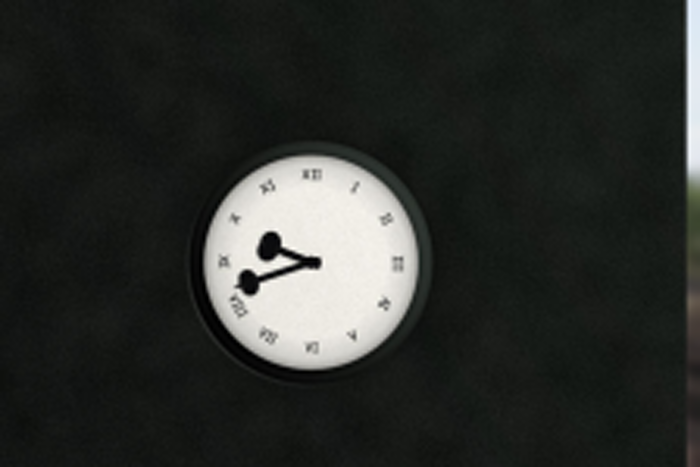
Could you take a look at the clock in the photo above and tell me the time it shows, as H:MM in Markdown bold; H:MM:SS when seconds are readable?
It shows **9:42**
